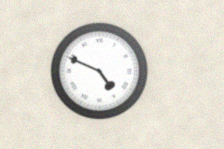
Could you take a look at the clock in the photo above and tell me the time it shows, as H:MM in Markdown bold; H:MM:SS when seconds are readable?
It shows **4:49**
